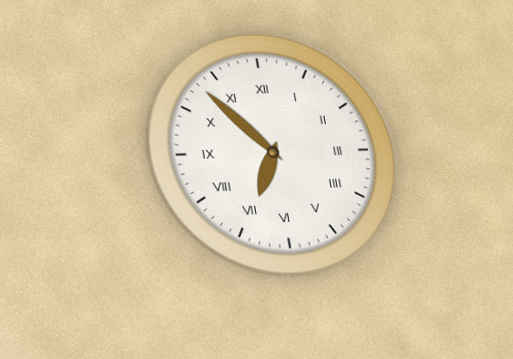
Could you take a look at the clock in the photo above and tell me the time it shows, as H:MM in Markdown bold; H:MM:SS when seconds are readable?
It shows **6:53**
